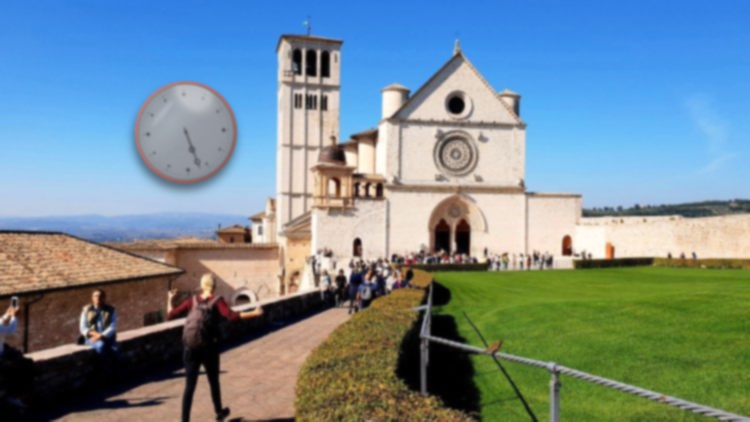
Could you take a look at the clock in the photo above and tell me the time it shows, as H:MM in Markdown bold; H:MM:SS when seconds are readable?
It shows **5:27**
